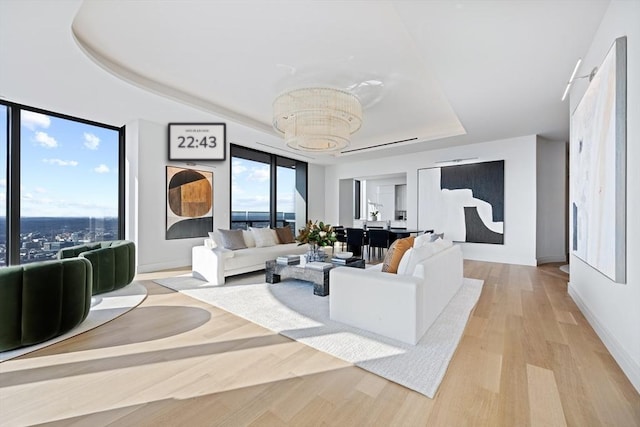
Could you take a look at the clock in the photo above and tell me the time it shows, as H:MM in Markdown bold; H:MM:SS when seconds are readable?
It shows **22:43**
